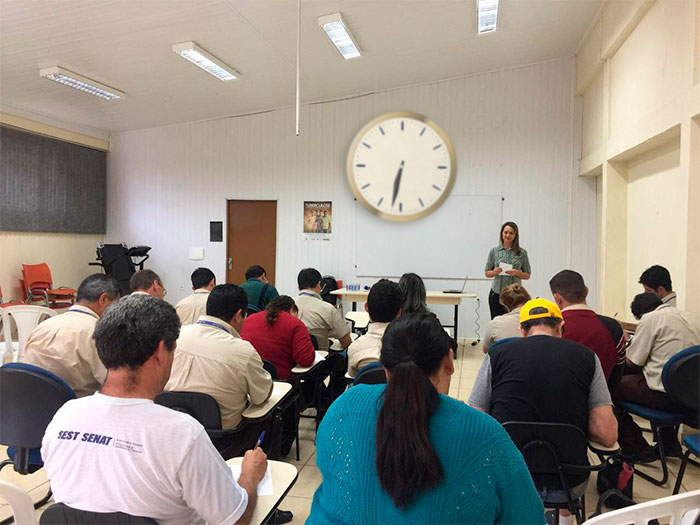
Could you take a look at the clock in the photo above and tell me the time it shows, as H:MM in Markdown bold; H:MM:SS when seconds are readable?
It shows **6:32**
